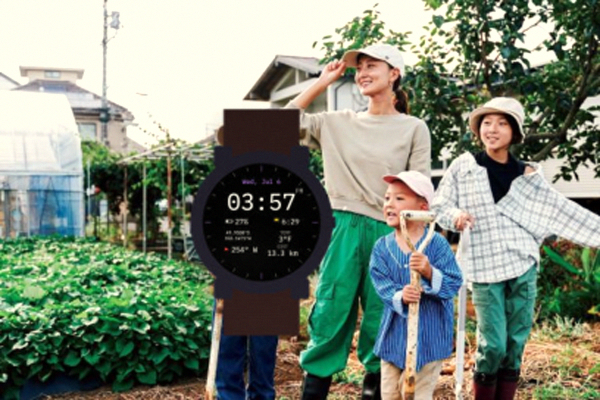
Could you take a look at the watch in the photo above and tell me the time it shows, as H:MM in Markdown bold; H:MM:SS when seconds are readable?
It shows **3:57**
